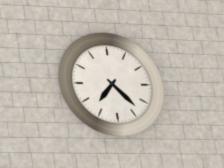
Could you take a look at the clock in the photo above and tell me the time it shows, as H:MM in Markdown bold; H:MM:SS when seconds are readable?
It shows **7:23**
